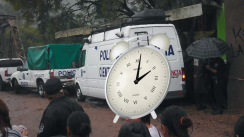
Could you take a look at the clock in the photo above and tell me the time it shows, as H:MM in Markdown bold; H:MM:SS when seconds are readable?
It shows **2:01**
